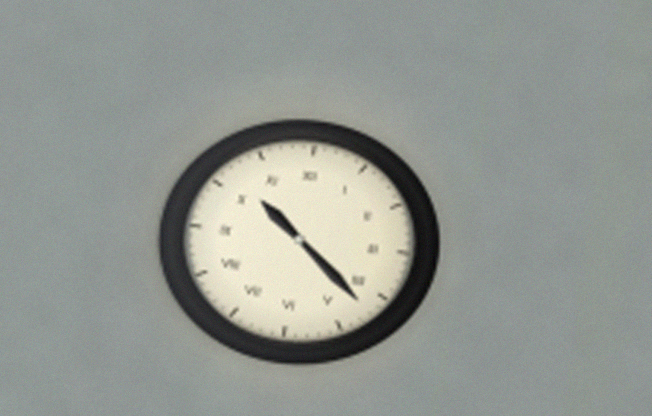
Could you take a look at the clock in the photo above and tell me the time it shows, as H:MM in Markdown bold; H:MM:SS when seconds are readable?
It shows **10:22**
